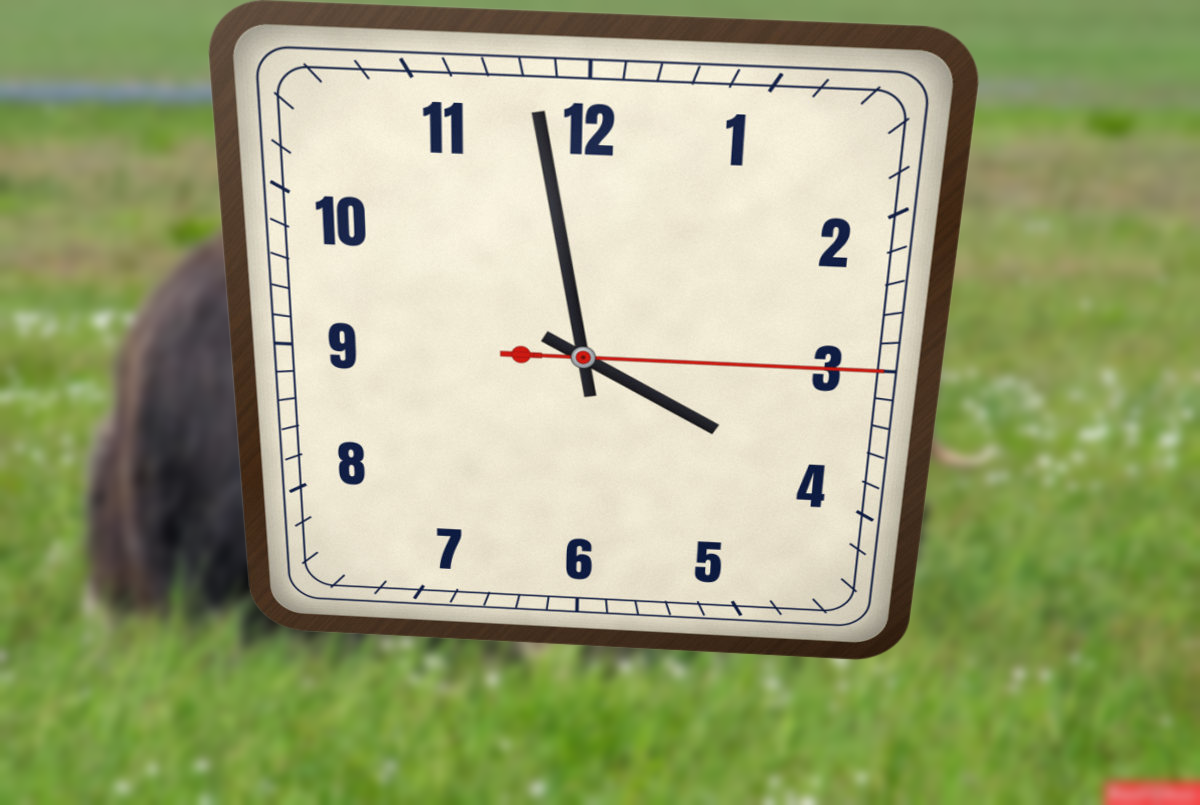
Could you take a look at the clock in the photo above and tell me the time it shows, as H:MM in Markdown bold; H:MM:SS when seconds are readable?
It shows **3:58:15**
